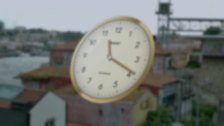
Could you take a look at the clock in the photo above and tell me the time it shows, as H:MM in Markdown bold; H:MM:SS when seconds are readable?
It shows **11:19**
